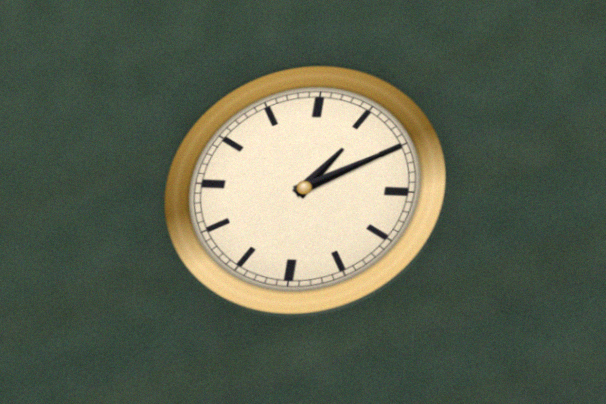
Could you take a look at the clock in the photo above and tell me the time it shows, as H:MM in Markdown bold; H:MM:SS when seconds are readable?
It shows **1:10**
